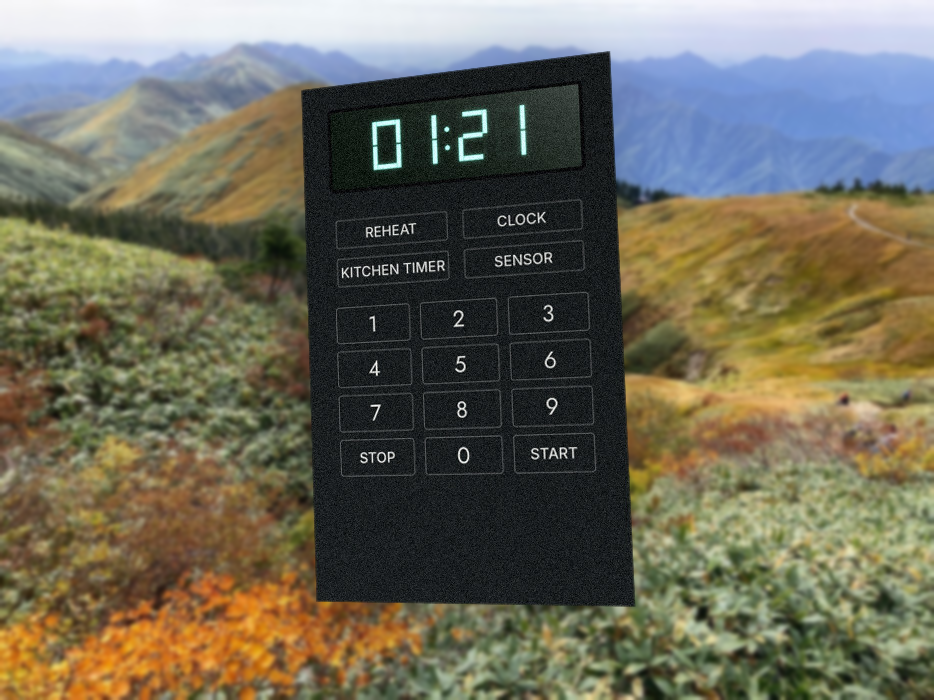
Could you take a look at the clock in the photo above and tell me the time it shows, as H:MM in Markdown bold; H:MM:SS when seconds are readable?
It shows **1:21**
